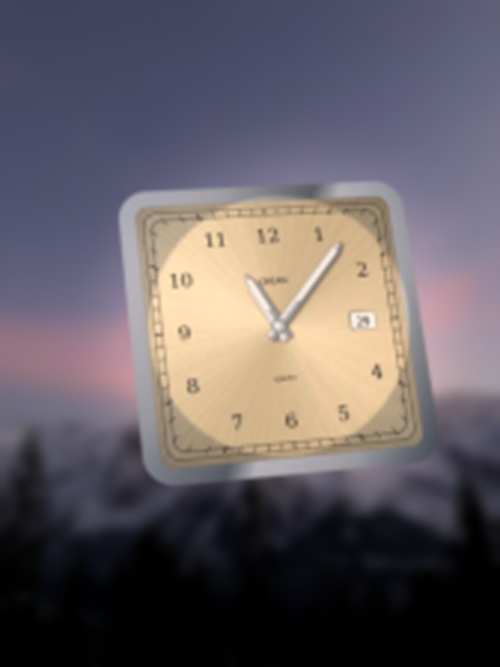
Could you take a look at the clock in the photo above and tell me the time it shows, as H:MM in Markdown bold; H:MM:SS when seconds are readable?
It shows **11:07**
